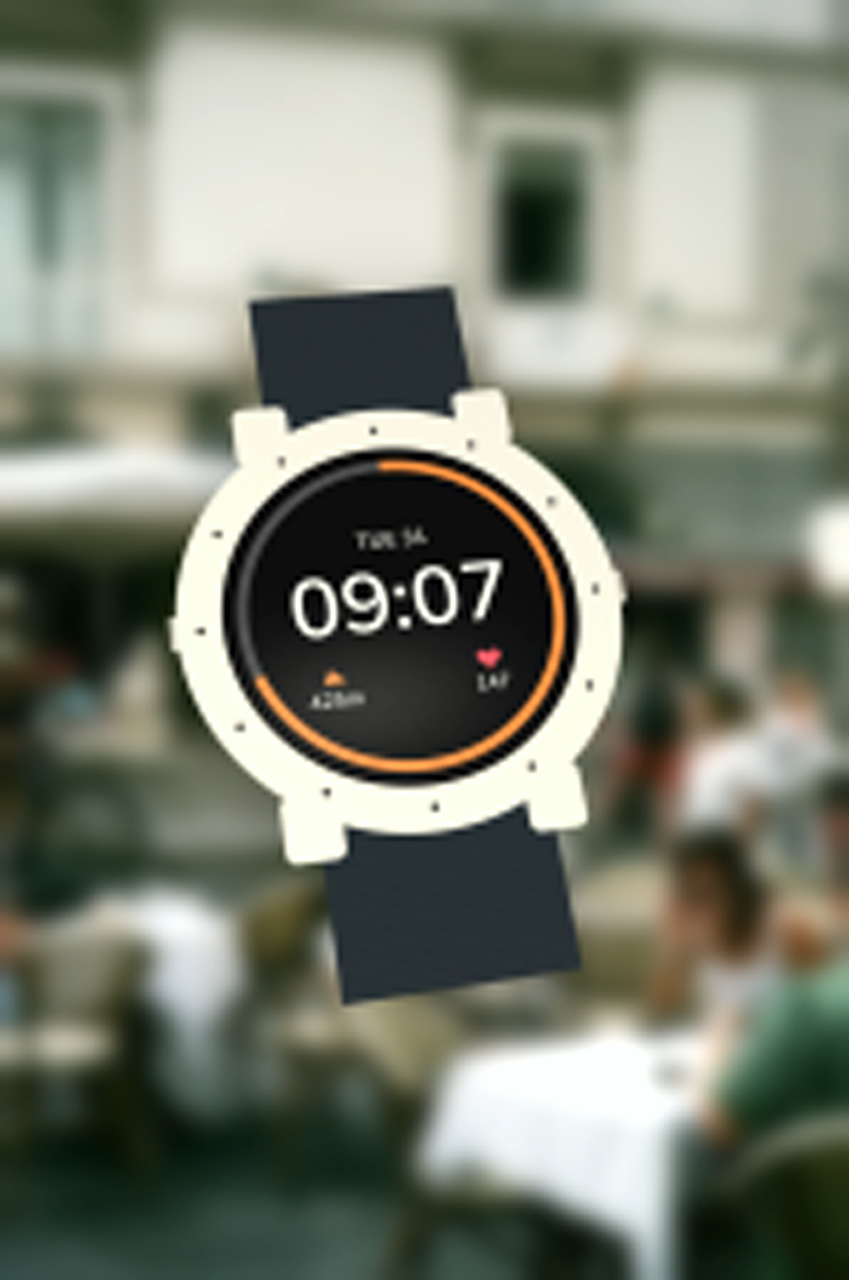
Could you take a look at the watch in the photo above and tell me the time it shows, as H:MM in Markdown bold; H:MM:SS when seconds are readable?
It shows **9:07**
